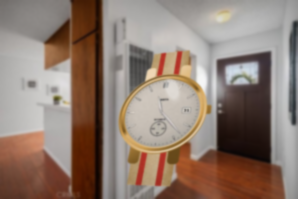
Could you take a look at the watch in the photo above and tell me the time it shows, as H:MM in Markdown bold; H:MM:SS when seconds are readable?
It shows **11:23**
